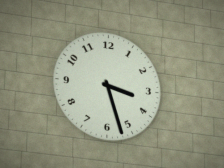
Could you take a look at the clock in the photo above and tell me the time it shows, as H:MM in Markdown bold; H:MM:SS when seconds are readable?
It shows **3:27**
